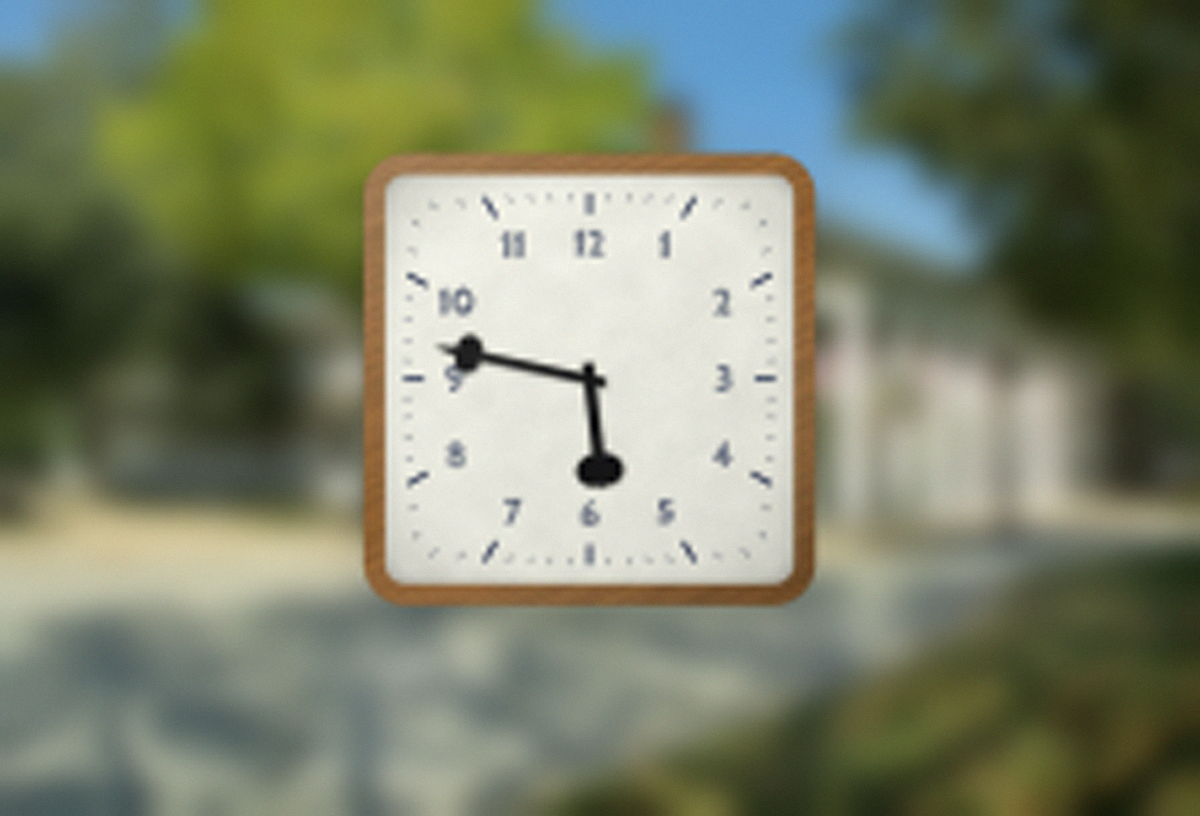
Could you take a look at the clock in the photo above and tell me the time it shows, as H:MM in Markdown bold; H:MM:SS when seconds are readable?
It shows **5:47**
